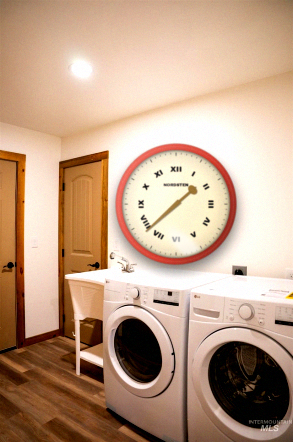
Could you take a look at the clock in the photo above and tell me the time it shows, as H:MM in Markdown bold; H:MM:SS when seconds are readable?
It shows **1:38**
